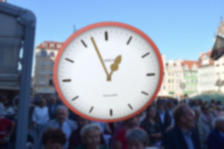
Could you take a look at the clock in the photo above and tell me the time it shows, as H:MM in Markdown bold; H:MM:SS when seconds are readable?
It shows **12:57**
